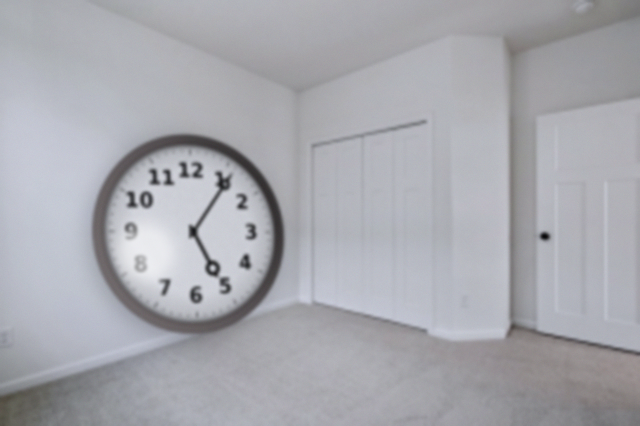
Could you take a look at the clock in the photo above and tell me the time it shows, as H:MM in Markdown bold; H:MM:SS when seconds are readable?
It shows **5:06**
